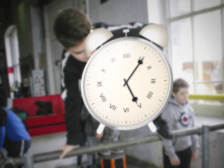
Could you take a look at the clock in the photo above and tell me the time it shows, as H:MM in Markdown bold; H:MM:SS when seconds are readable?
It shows **5:06**
